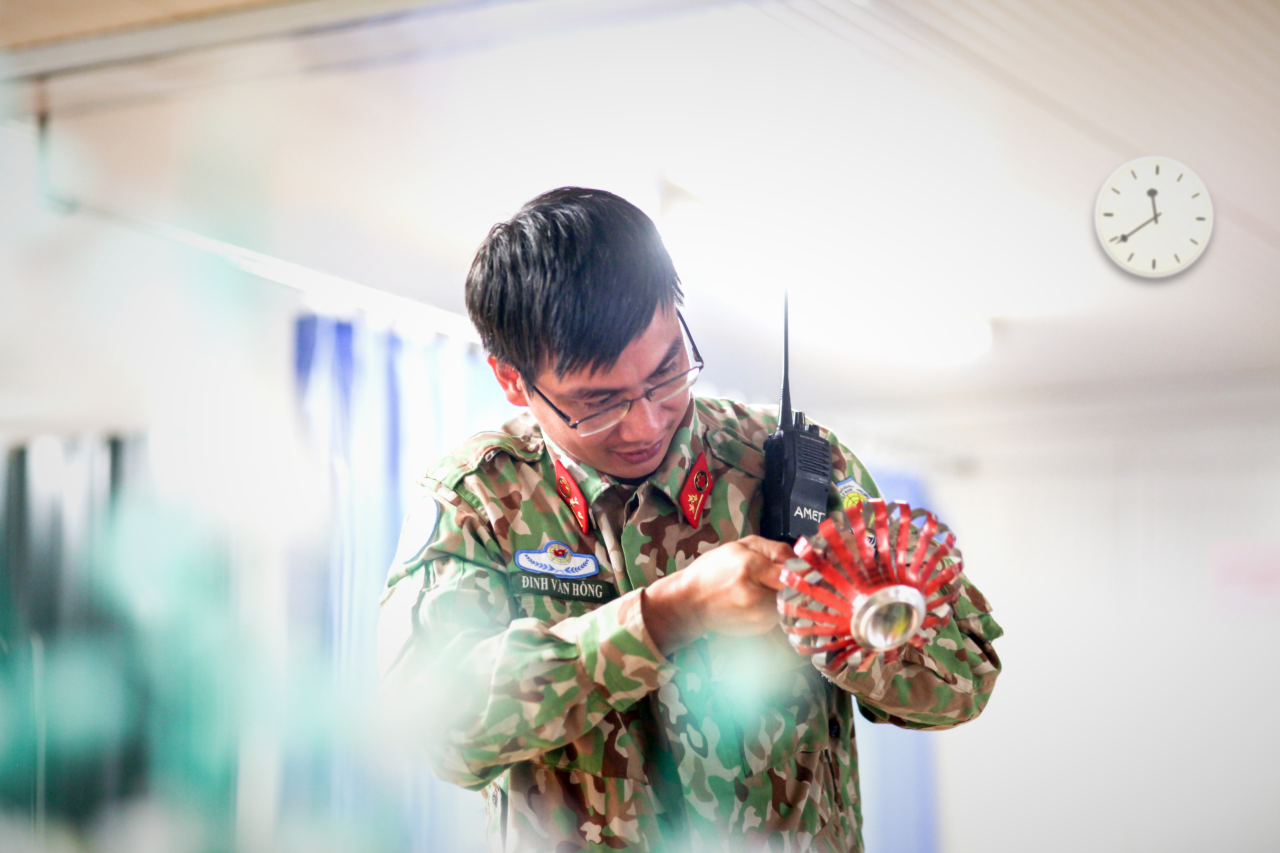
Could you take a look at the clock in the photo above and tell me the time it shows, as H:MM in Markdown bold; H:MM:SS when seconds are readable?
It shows **11:39**
